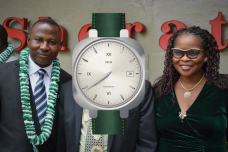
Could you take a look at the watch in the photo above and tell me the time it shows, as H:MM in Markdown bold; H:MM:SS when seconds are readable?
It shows **7:39**
